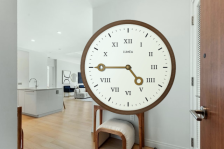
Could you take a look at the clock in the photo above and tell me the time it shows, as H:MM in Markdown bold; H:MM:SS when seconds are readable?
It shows **4:45**
